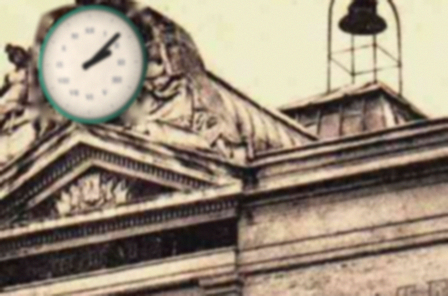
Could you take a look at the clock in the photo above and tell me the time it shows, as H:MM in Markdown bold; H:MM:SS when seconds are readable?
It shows **2:08**
